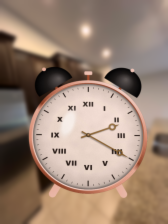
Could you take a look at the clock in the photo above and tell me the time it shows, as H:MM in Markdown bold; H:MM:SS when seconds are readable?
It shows **2:20**
